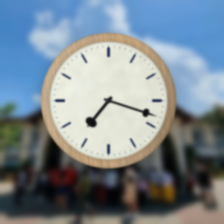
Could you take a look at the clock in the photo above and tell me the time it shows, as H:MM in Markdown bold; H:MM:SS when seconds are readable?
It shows **7:18**
